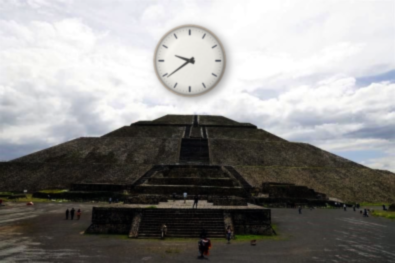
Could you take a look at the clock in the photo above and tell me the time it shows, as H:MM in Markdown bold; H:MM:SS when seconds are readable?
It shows **9:39**
